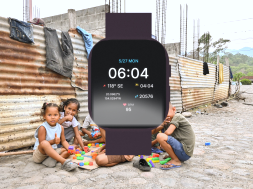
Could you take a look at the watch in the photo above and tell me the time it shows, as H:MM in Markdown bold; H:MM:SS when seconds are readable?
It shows **6:04**
